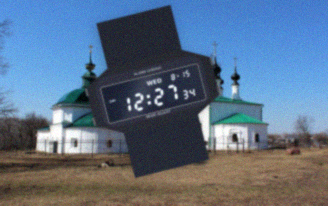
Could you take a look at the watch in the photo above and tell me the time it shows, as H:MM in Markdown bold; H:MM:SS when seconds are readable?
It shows **12:27**
